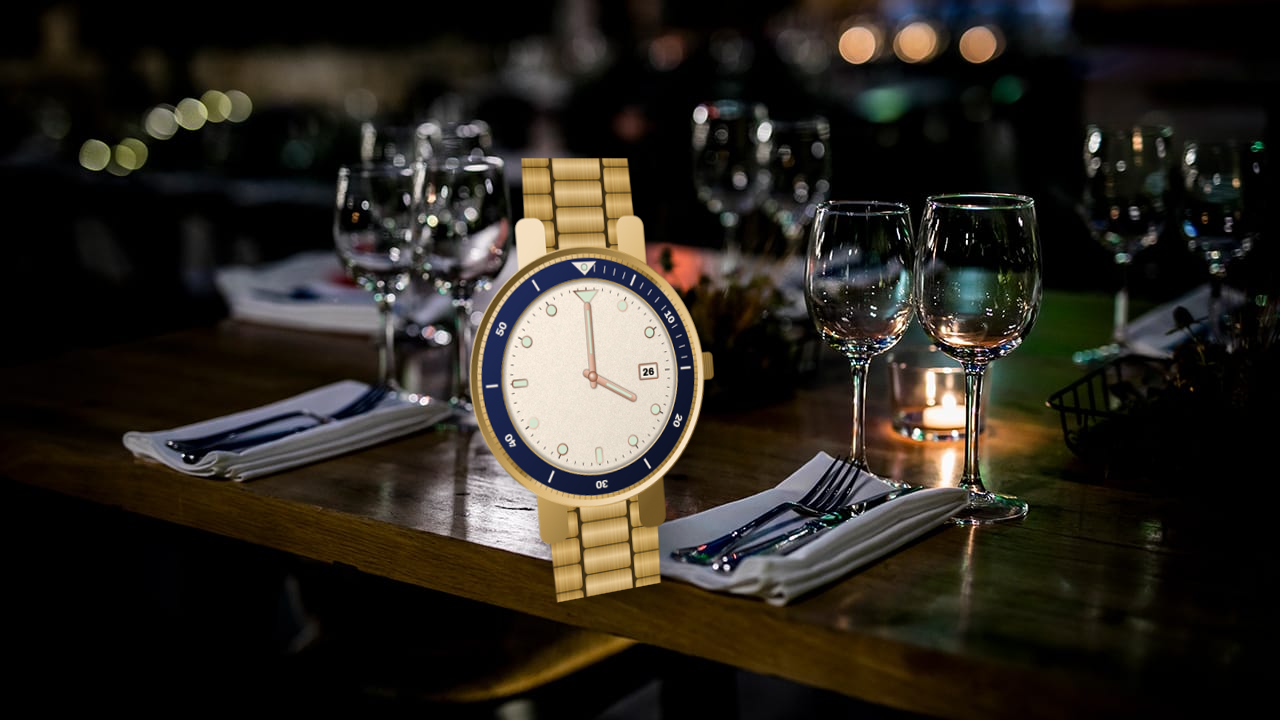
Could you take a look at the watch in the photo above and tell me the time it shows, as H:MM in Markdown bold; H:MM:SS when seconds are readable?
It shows **4:00**
